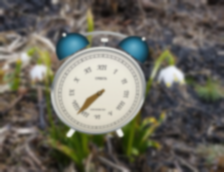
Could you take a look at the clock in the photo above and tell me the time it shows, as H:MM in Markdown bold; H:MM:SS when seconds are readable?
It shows **7:37**
